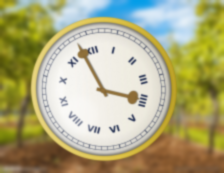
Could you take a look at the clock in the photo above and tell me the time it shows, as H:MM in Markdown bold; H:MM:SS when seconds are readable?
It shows **3:58**
